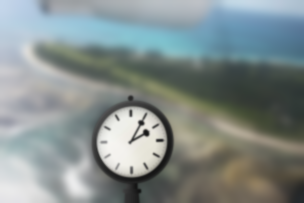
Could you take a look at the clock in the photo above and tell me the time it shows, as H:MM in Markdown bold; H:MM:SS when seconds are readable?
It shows **2:05**
